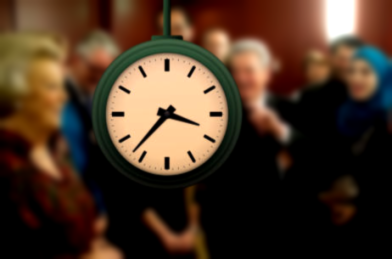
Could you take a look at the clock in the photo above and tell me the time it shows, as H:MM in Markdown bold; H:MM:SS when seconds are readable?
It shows **3:37**
